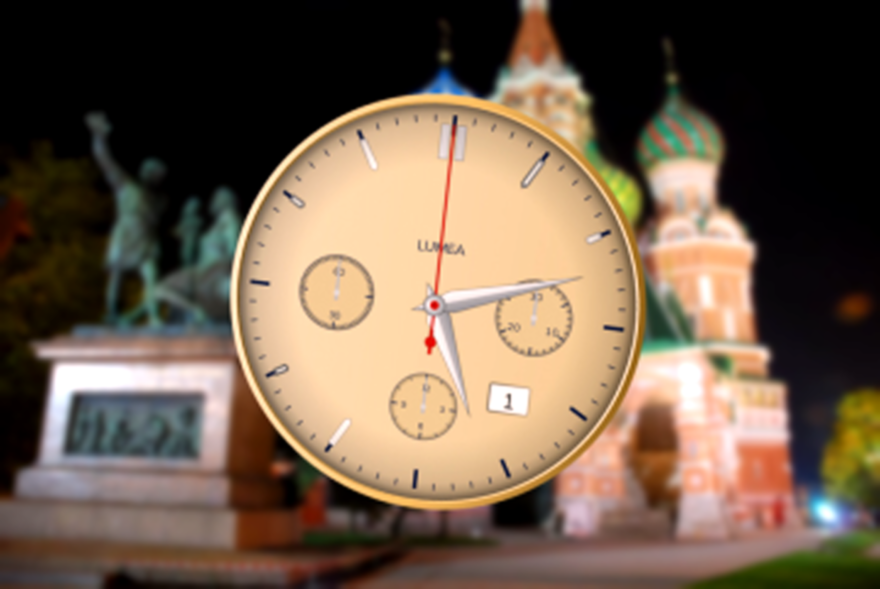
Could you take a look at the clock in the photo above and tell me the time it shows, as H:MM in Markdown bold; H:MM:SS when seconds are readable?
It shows **5:12**
